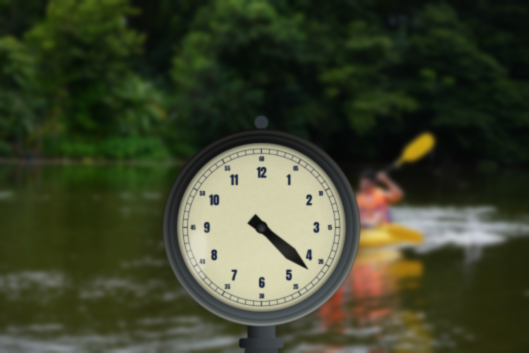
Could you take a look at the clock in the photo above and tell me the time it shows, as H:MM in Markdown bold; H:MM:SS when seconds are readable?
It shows **4:22**
